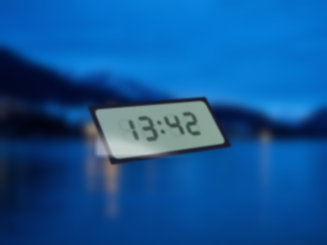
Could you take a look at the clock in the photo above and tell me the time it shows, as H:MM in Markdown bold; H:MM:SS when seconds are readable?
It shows **13:42**
